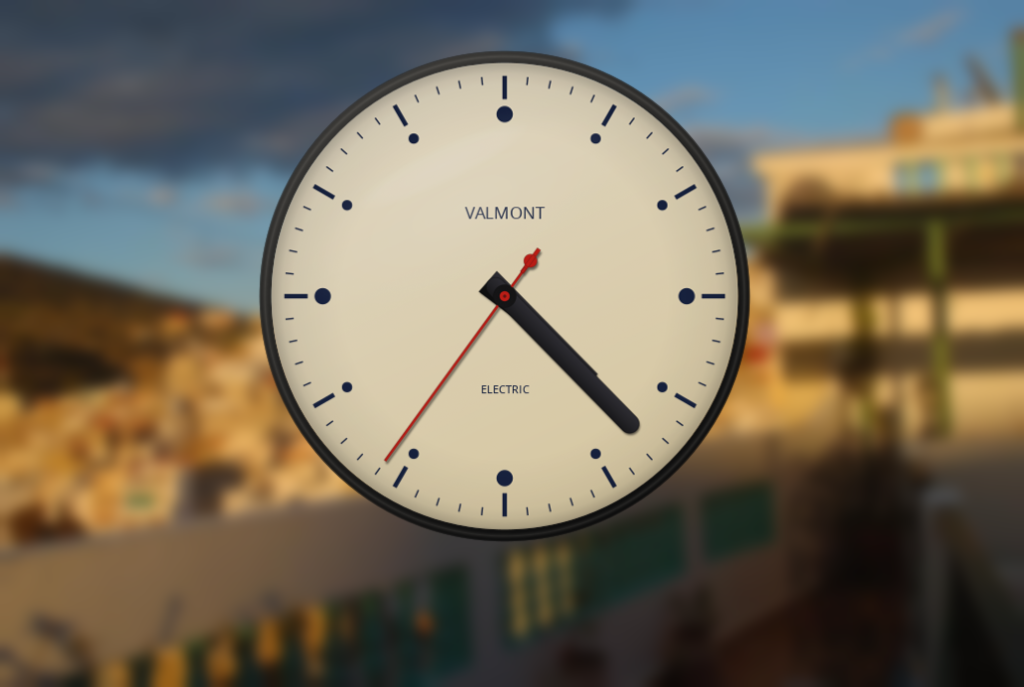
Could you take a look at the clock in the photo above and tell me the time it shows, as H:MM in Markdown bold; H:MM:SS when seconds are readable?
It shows **4:22:36**
